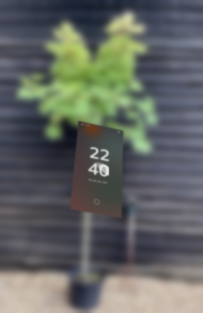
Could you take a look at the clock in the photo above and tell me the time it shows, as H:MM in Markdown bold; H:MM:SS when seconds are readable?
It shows **22:40**
